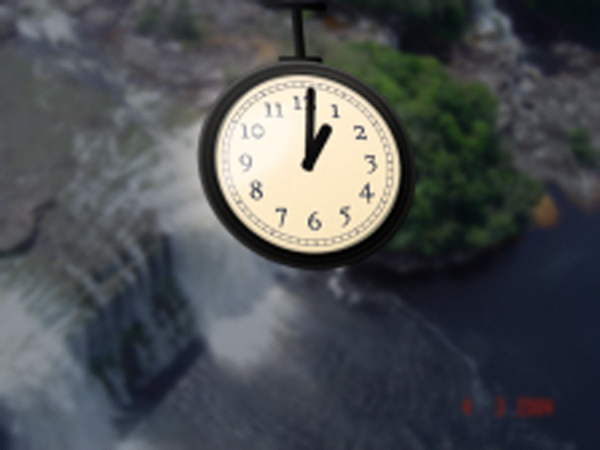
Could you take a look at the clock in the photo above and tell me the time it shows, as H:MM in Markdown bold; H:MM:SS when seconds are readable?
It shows **1:01**
